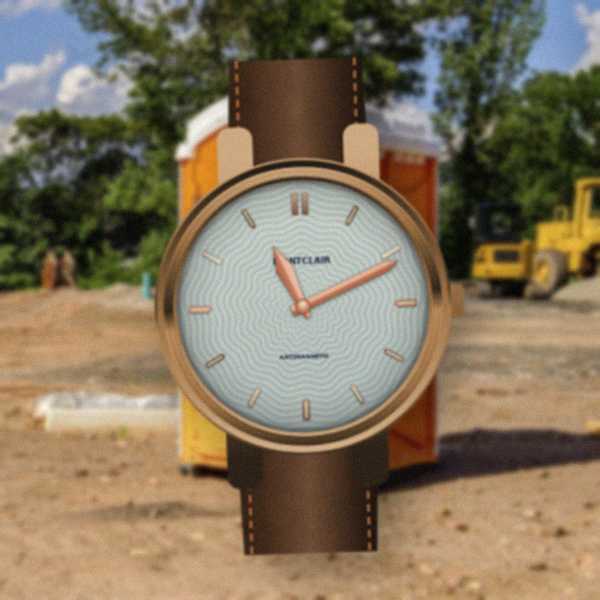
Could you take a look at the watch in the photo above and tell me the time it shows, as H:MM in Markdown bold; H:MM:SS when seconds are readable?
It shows **11:11**
